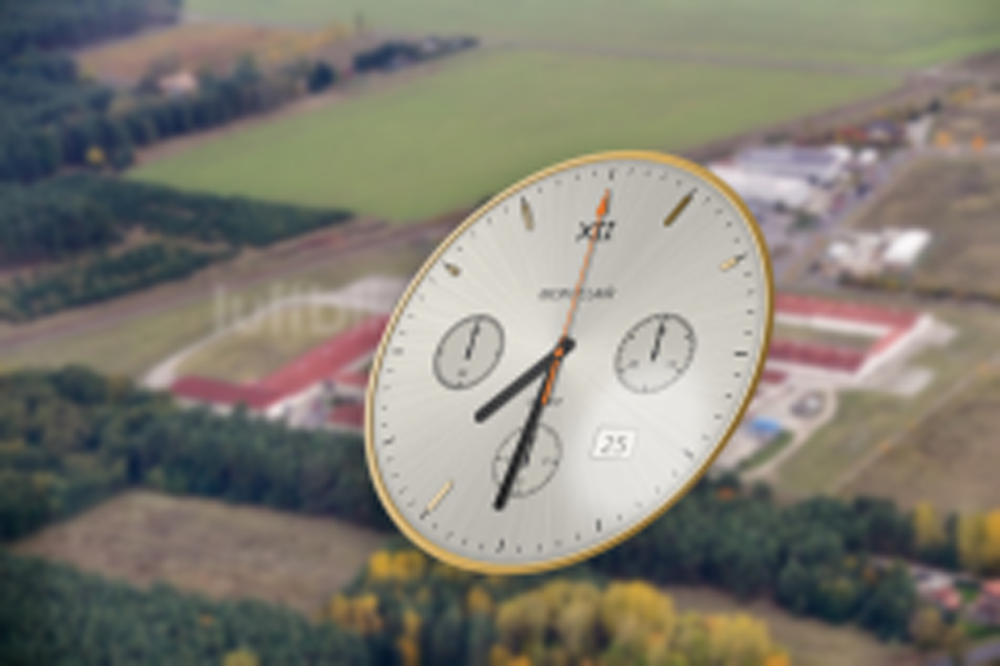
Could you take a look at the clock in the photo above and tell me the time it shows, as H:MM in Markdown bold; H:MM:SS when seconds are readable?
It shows **7:31**
